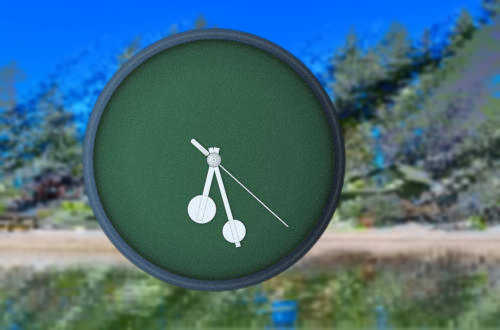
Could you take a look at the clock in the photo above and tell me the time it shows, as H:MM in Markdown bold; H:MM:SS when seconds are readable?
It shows **6:27:22**
